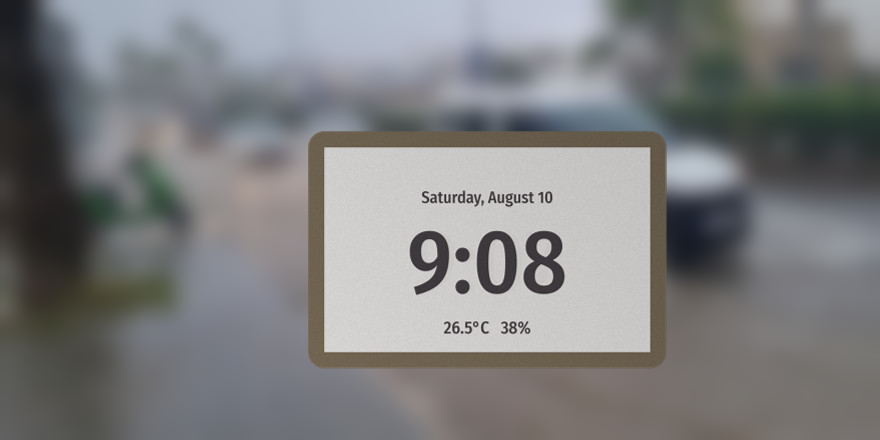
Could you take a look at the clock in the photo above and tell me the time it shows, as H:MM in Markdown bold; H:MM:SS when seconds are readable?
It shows **9:08**
